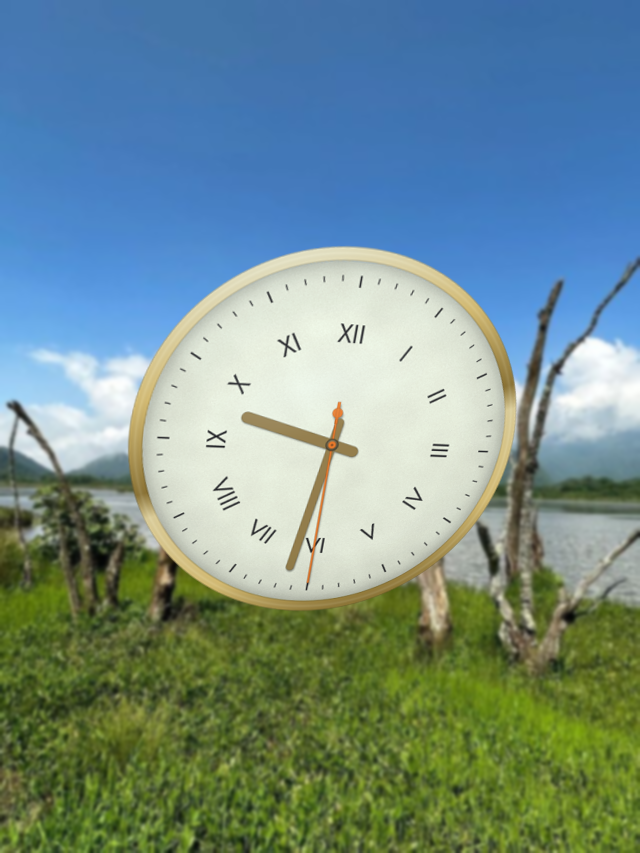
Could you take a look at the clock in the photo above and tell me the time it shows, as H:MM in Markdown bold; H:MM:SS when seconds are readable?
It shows **9:31:30**
